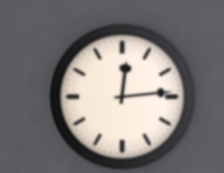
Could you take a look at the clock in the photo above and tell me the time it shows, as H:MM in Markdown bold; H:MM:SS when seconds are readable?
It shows **12:14**
